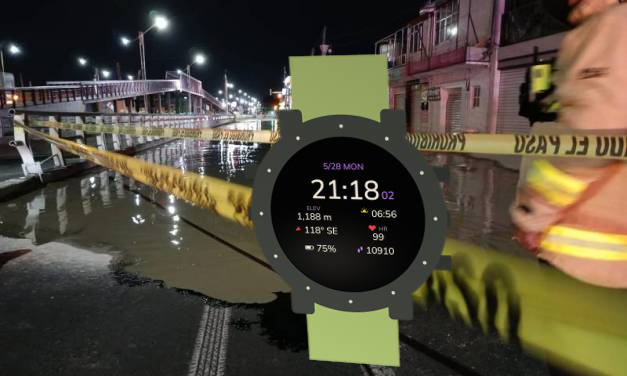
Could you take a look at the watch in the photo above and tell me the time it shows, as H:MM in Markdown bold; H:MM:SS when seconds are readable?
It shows **21:18:02**
